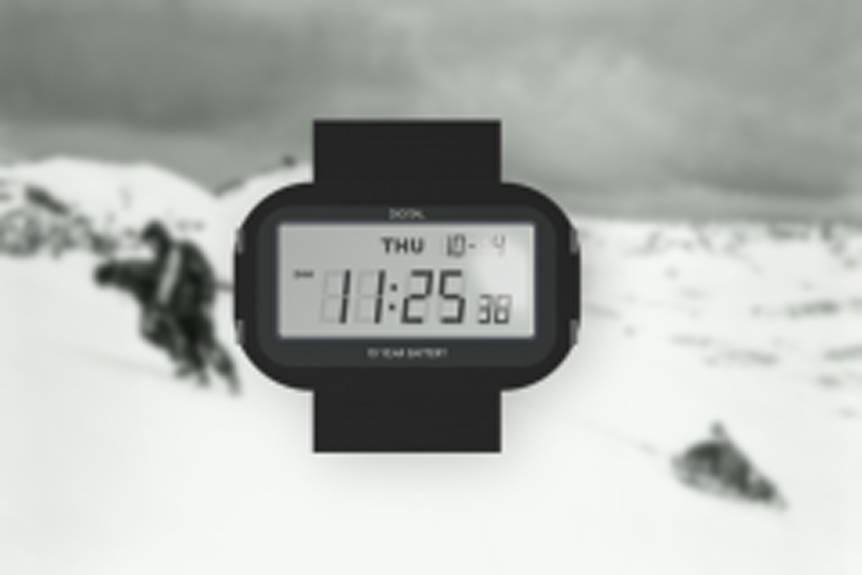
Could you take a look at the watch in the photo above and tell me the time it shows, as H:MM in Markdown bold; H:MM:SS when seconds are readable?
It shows **11:25:38**
